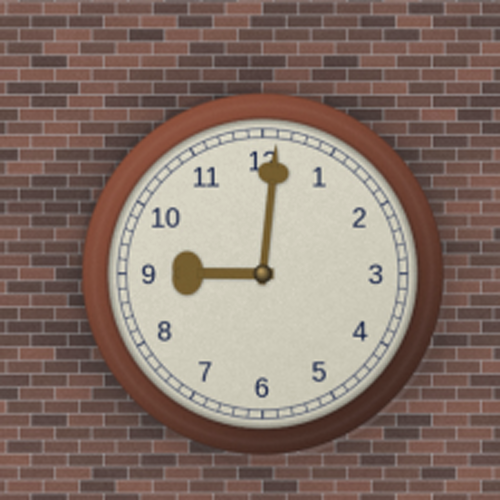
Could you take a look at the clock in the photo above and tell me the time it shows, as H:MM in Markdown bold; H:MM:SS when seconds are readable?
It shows **9:01**
